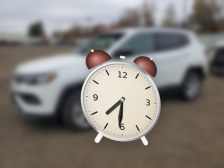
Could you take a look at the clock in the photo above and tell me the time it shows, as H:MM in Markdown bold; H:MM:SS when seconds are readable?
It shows **7:31**
